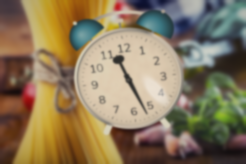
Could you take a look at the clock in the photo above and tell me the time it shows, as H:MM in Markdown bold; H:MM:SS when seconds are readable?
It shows **11:27**
